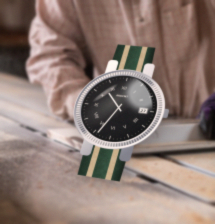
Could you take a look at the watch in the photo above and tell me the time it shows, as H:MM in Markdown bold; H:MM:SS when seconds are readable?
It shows **10:34**
